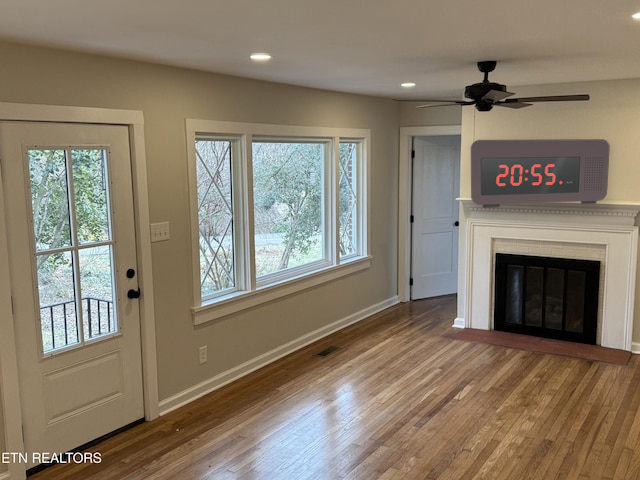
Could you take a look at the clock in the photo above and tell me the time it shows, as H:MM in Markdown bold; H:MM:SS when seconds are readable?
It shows **20:55**
